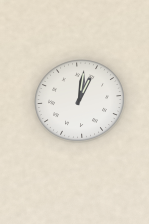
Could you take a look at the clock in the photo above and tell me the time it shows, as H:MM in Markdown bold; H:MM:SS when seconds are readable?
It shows **11:57**
